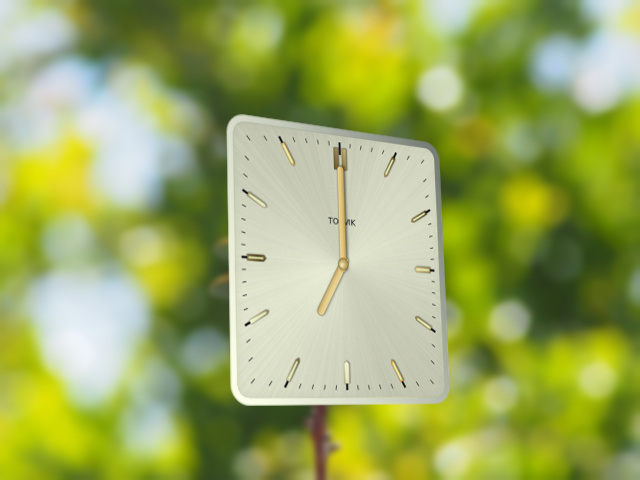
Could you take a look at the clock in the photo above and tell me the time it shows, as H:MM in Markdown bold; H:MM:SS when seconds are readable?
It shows **7:00**
